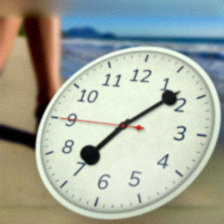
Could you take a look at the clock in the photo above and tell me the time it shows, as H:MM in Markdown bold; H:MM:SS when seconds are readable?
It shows **7:07:45**
